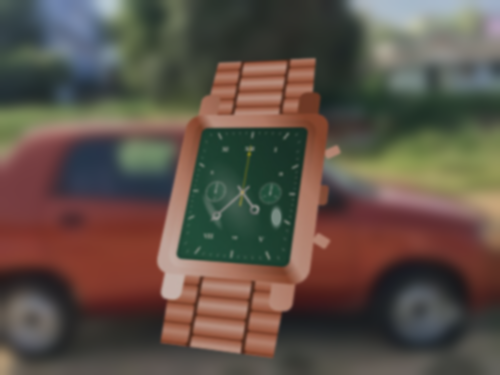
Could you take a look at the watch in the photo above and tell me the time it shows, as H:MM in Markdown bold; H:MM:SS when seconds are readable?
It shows **4:37**
